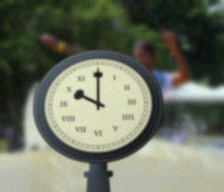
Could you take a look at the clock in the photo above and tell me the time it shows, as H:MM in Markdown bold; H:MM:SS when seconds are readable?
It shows **10:00**
